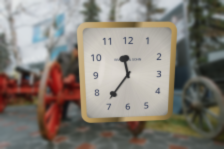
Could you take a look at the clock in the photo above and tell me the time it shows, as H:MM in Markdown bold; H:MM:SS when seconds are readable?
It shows **11:36**
